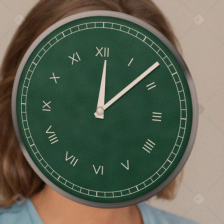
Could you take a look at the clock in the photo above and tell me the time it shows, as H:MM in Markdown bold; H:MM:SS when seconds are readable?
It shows **12:08**
